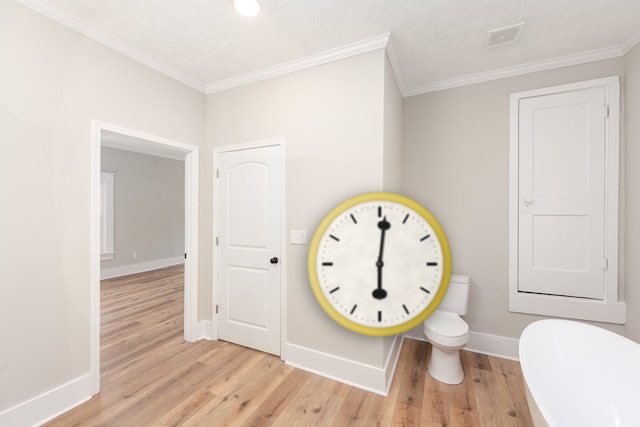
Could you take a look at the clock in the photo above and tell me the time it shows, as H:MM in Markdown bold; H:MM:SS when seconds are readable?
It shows **6:01**
